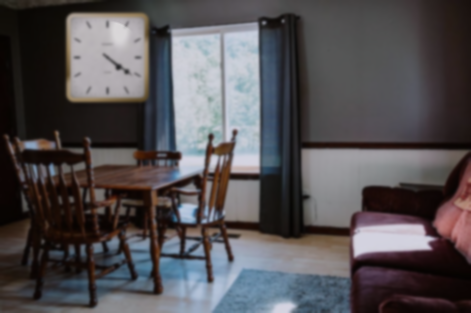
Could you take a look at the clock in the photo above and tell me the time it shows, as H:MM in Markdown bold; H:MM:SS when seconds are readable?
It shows **4:21**
